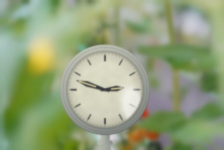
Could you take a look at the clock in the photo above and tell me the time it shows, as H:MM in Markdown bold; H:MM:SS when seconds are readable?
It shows **2:48**
